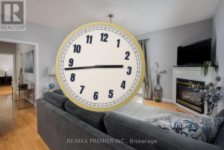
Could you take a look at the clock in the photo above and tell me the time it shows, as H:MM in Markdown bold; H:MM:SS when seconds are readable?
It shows **2:43**
